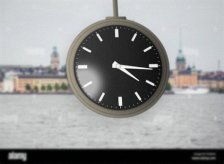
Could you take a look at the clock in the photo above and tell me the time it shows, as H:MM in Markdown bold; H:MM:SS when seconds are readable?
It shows **4:16**
